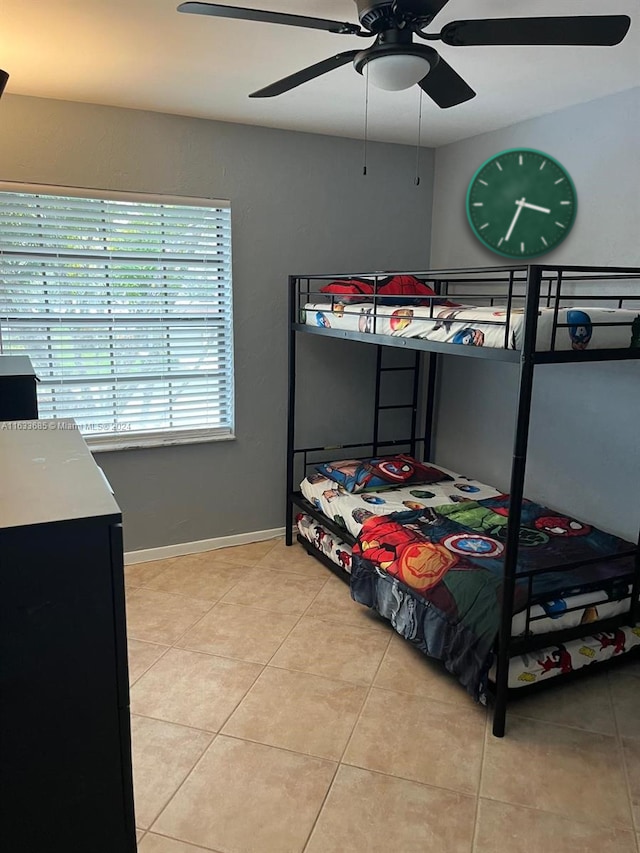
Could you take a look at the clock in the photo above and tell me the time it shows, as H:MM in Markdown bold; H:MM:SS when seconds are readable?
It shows **3:34**
